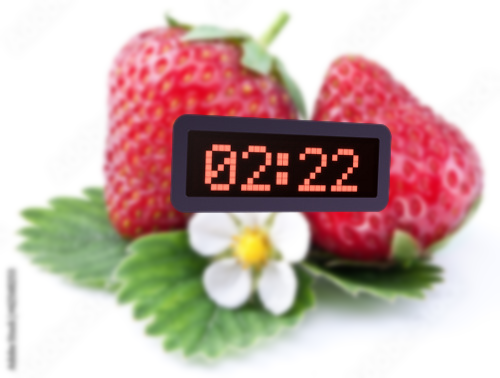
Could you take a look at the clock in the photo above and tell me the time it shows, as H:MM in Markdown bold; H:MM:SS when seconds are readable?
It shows **2:22**
